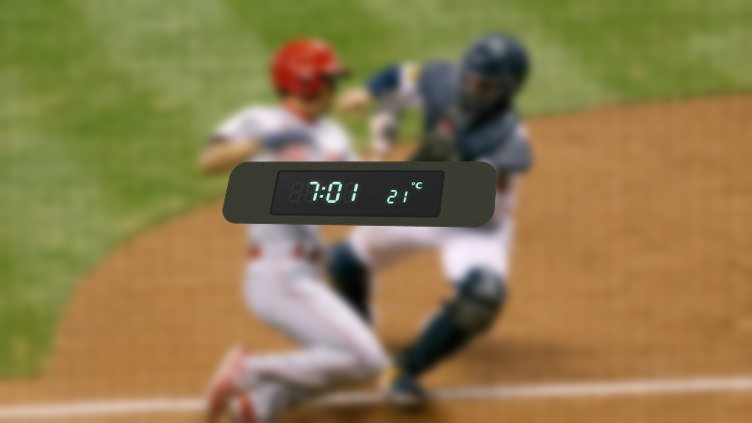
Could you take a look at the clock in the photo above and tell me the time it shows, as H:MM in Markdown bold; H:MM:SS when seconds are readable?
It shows **7:01**
